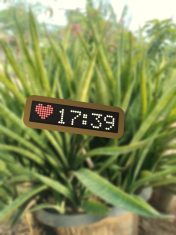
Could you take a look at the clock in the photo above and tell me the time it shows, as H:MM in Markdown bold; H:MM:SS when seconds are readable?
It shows **17:39**
